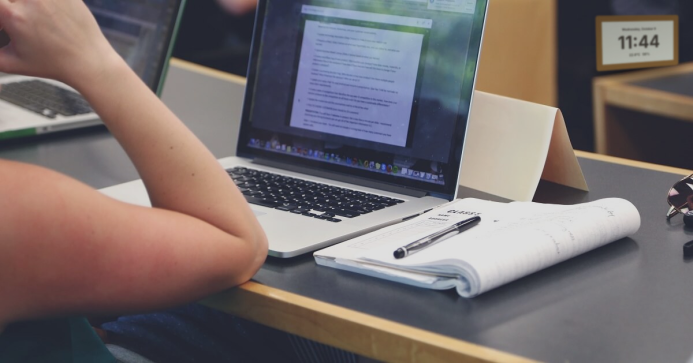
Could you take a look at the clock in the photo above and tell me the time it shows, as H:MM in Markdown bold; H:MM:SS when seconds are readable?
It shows **11:44**
